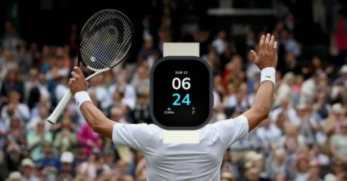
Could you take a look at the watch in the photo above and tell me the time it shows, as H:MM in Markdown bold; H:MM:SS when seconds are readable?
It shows **6:24**
